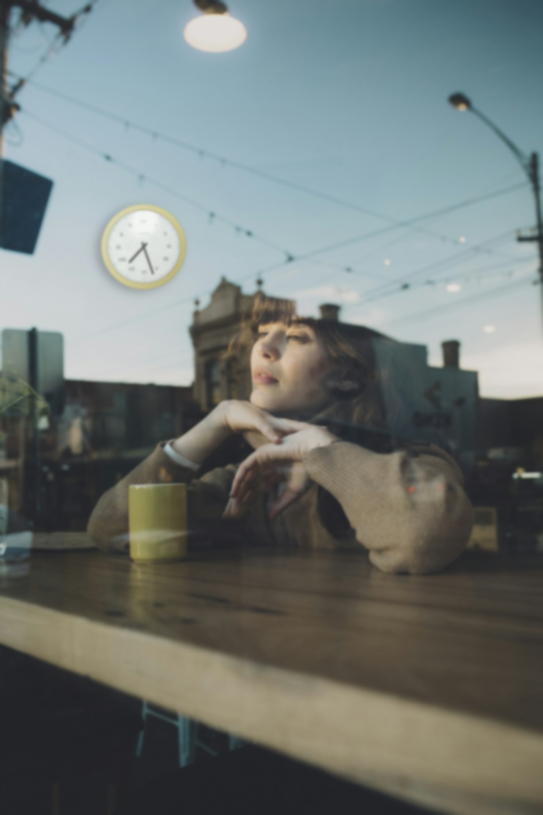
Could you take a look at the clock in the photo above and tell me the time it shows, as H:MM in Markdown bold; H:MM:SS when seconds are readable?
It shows **7:27**
